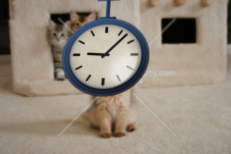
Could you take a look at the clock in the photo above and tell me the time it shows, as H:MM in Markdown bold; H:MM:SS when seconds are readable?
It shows **9:07**
